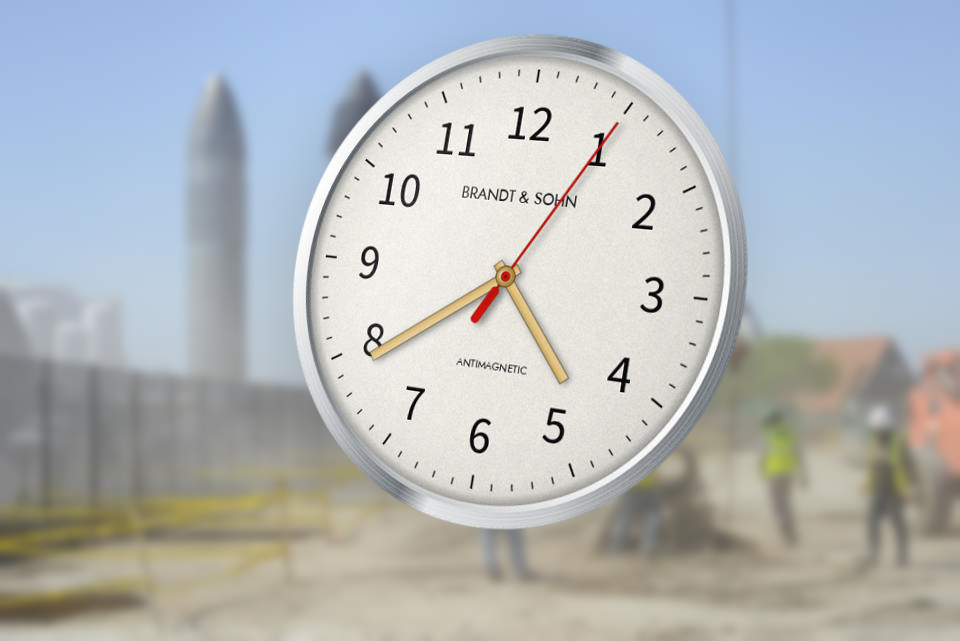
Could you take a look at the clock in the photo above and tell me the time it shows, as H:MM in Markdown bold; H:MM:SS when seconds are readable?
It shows **4:39:05**
